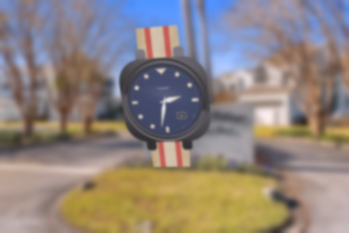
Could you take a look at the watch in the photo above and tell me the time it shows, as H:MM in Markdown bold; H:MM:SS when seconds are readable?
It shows **2:32**
